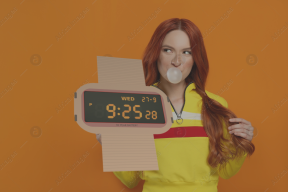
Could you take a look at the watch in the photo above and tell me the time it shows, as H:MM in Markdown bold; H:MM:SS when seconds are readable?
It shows **9:25:28**
